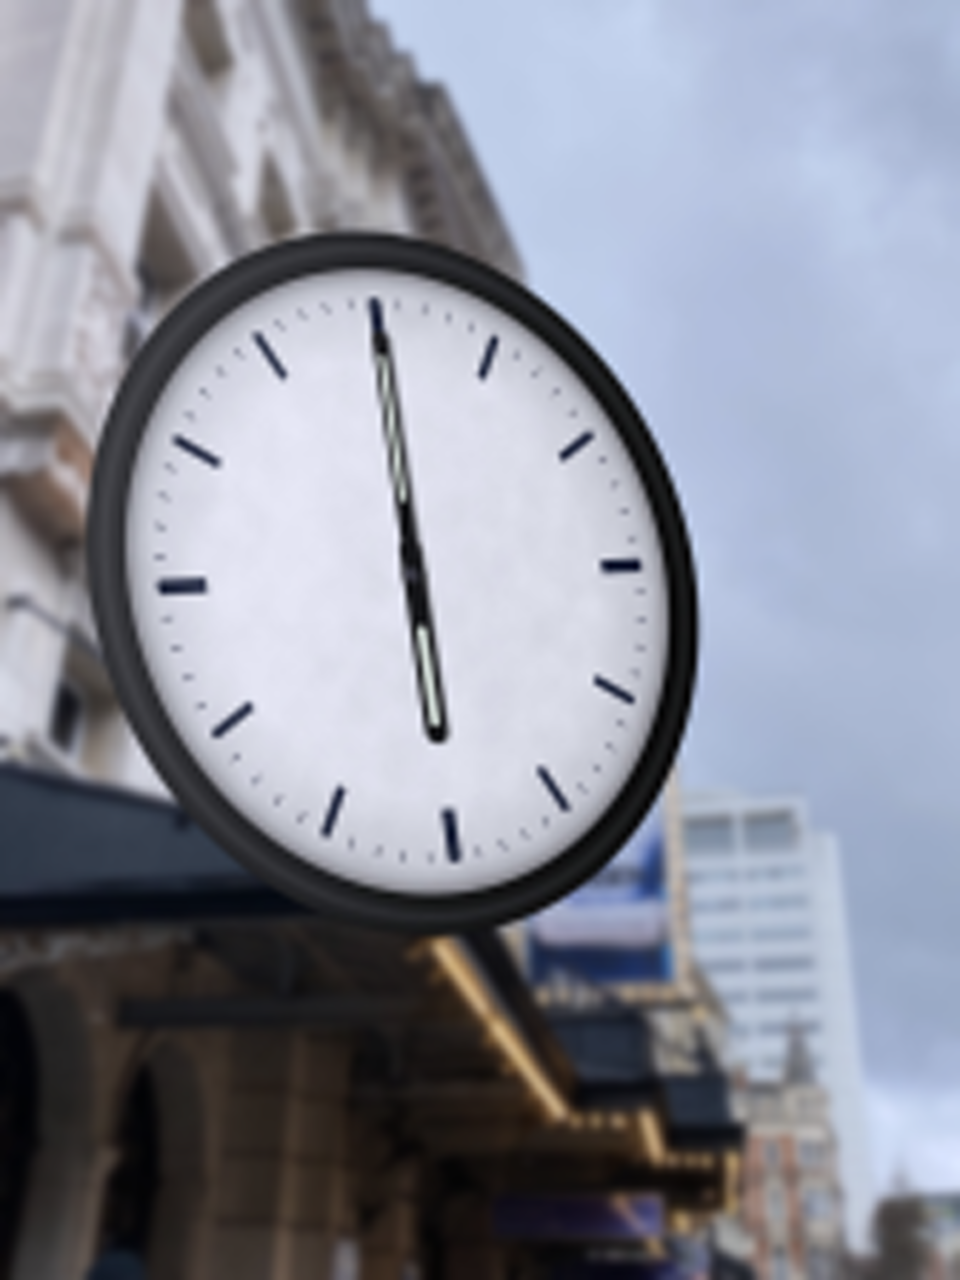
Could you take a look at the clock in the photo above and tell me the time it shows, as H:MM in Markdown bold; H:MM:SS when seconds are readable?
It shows **6:00**
